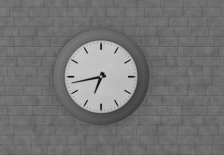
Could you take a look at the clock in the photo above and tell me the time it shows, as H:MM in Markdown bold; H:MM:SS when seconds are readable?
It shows **6:43**
